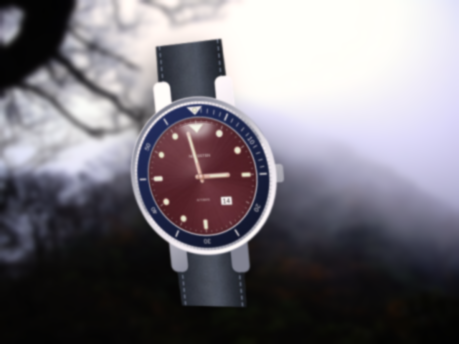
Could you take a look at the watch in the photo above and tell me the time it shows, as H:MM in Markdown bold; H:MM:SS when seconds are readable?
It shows **2:58**
